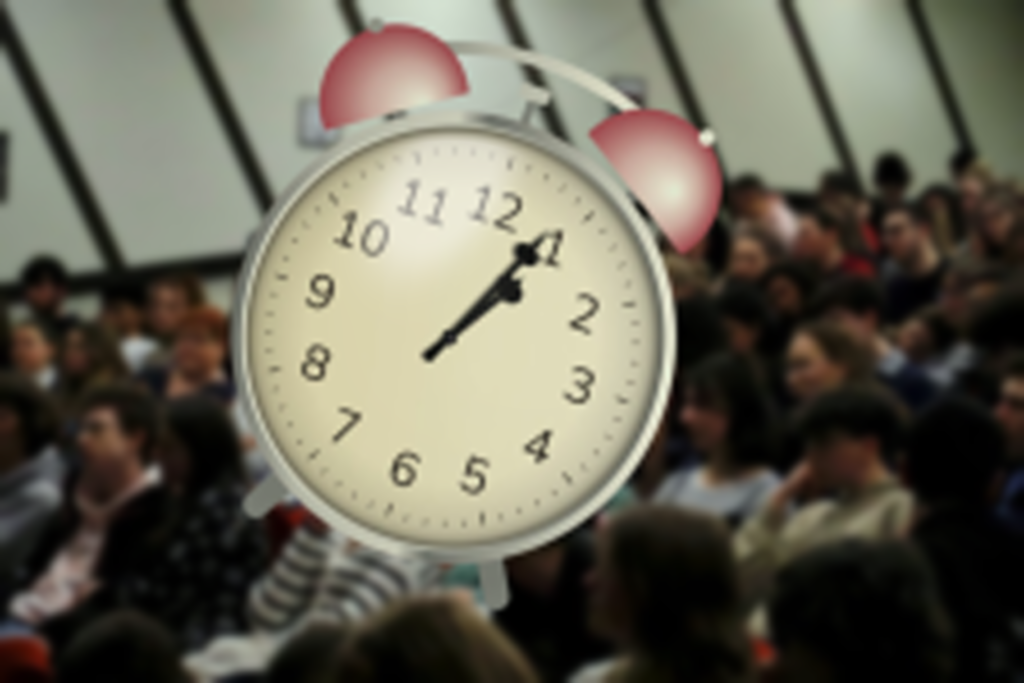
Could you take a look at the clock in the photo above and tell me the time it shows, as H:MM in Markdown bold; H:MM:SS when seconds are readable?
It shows **1:04**
